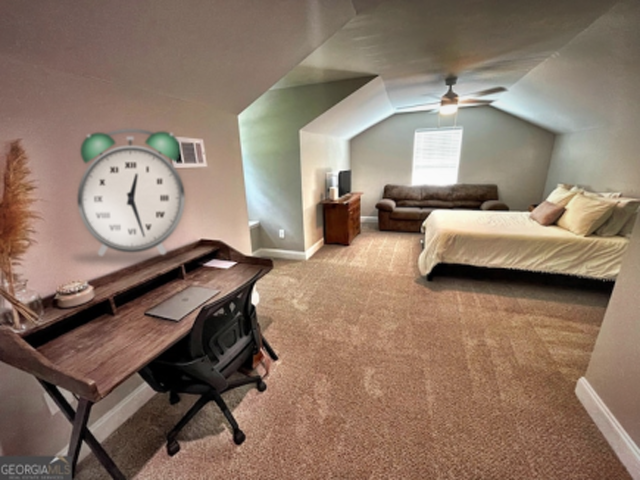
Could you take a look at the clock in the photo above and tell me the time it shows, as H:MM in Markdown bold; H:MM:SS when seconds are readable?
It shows **12:27**
